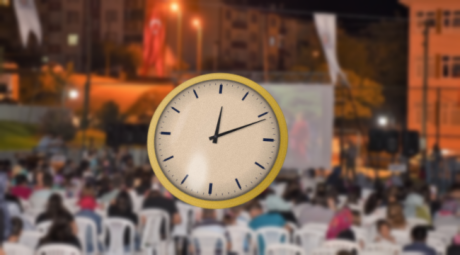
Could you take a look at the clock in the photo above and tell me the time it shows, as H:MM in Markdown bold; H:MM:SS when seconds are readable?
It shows **12:11**
